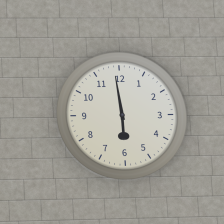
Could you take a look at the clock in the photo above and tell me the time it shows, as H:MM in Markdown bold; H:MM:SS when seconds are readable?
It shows **5:59**
